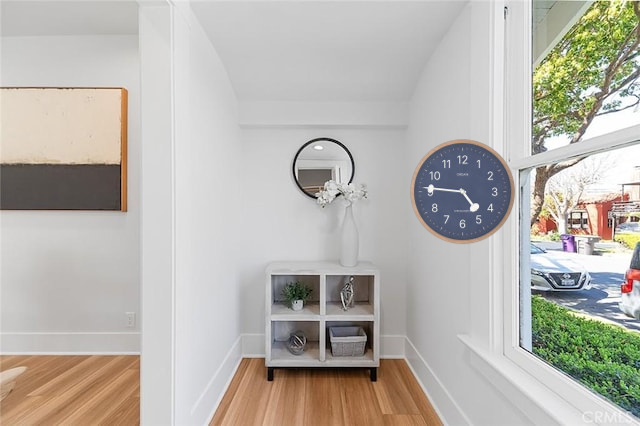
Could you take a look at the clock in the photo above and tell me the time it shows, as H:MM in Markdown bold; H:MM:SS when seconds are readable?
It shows **4:46**
